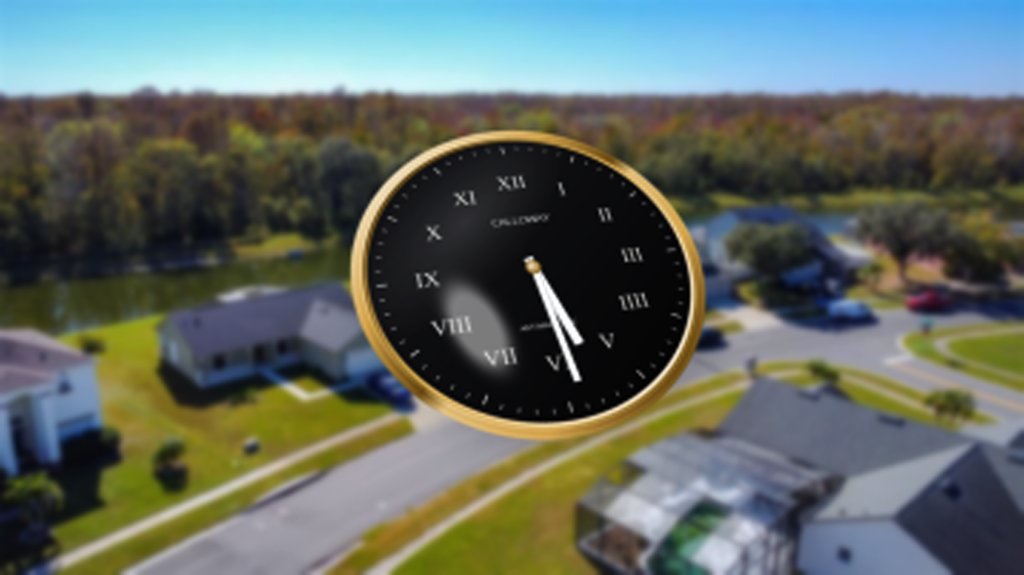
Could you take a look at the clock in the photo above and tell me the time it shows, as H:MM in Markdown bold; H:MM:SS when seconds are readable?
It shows **5:29**
